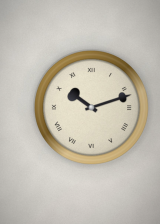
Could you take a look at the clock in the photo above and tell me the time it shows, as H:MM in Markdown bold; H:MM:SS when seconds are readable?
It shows **10:12**
